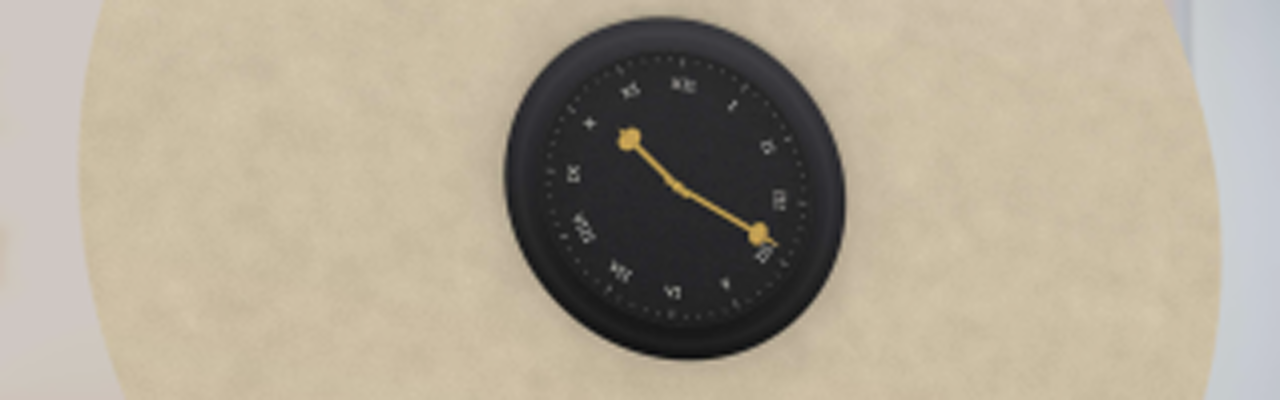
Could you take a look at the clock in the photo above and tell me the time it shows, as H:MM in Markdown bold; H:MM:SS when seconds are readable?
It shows **10:19**
